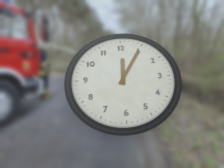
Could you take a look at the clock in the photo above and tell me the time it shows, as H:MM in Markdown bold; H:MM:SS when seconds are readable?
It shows **12:05**
